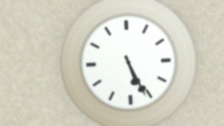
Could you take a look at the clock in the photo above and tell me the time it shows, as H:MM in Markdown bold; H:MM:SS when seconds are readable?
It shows **5:26**
